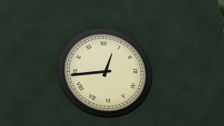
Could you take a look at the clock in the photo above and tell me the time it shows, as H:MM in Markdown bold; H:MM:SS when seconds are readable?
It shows **12:44**
